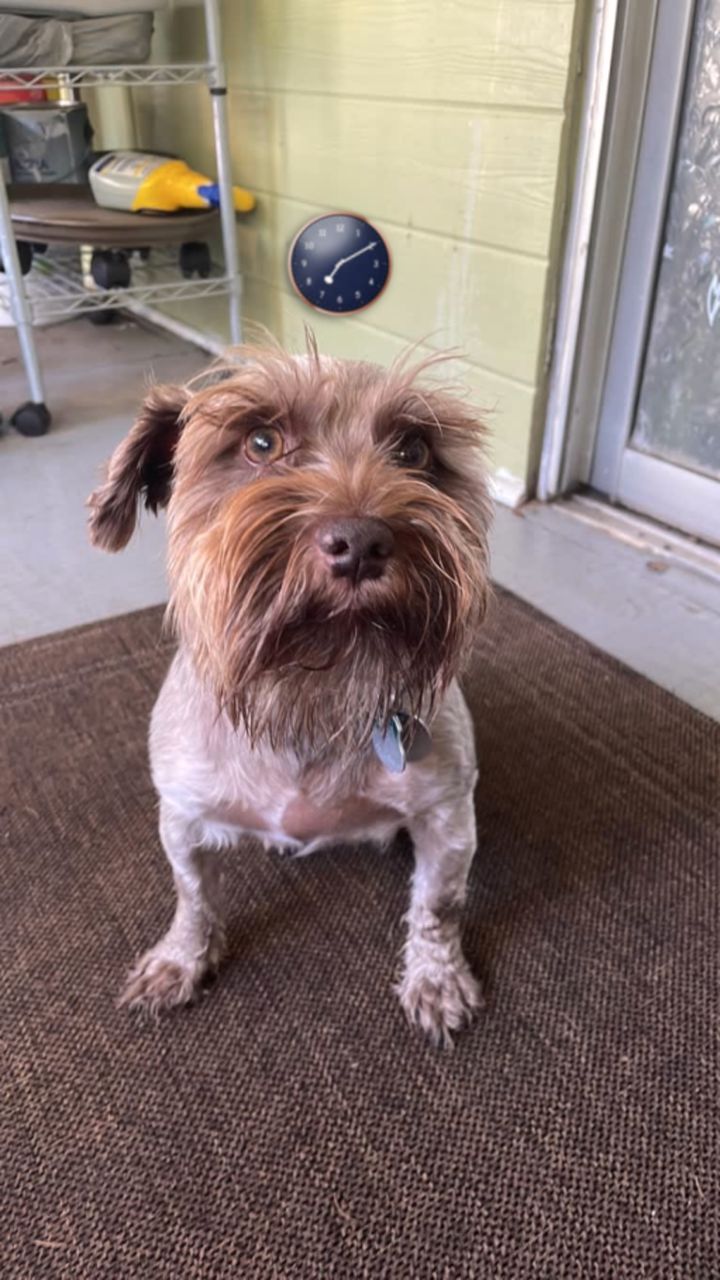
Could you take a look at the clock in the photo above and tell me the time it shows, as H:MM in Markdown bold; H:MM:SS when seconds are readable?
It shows **7:10**
